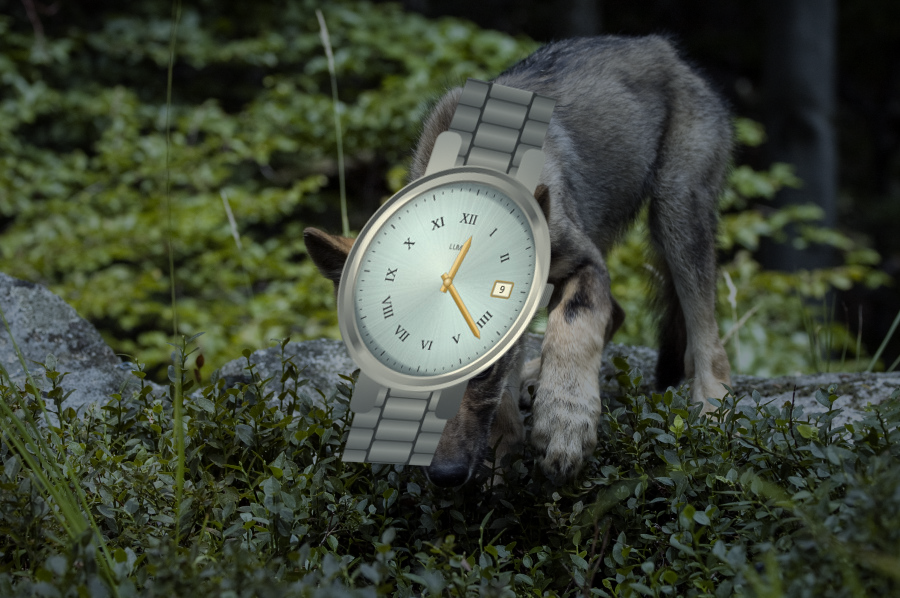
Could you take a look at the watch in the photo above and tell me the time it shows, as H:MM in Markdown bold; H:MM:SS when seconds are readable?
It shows **12:22**
